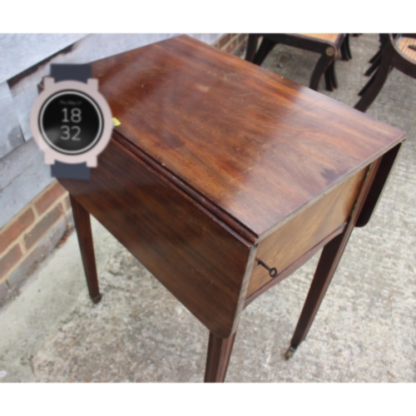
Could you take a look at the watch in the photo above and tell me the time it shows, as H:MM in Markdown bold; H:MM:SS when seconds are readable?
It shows **18:32**
